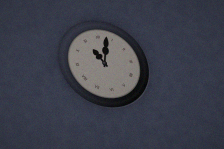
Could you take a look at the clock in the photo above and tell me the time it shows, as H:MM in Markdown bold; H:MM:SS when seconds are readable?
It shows **11:03**
